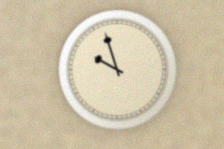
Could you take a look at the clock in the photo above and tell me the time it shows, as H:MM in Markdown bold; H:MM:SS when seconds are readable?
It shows **9:57**
